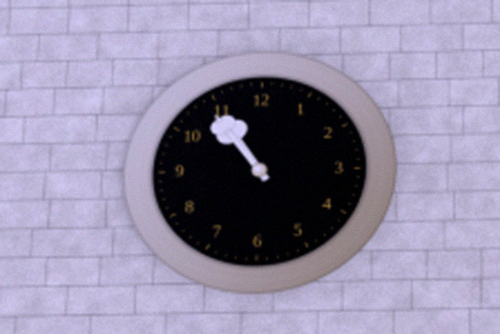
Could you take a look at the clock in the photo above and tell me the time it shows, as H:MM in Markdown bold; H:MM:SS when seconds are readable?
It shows **10:54**
